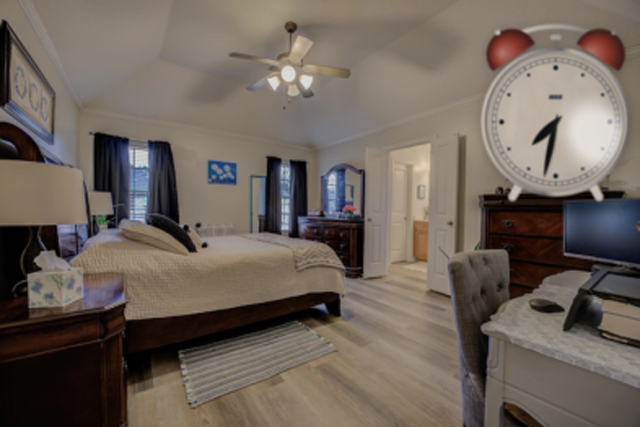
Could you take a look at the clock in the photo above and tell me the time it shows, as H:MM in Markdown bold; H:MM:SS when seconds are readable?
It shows **7:32**
